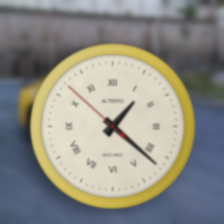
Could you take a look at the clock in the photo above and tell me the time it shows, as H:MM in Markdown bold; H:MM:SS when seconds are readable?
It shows **1:21:52**
